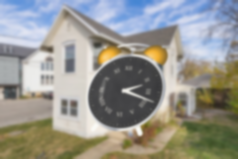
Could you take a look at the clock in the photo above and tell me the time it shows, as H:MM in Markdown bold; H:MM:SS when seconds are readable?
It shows **2:18**
